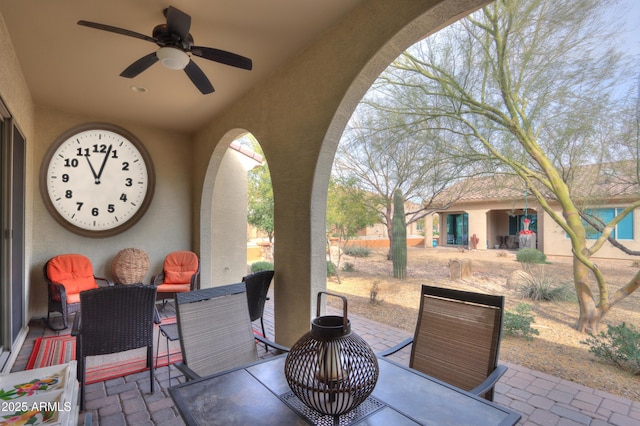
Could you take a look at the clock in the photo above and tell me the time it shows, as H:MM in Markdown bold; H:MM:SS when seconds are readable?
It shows **11:03**
